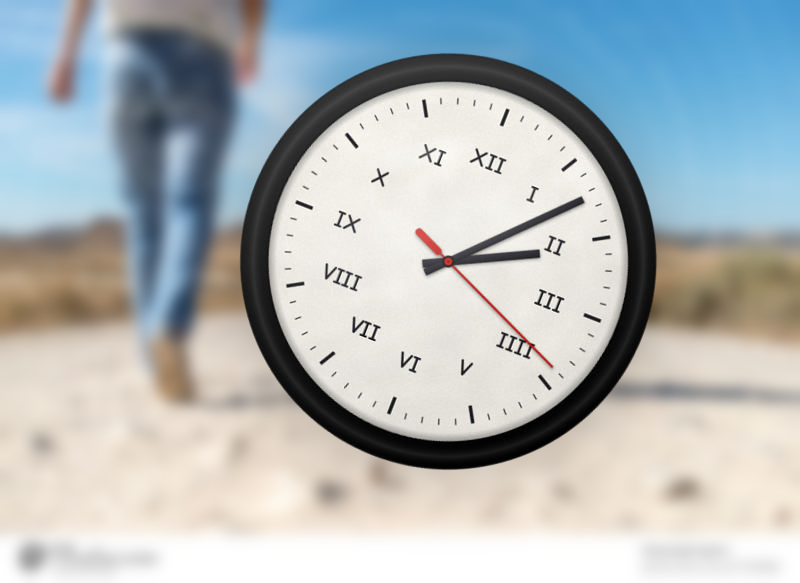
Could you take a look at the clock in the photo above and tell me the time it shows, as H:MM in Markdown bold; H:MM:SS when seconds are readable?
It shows **2:07:19**
